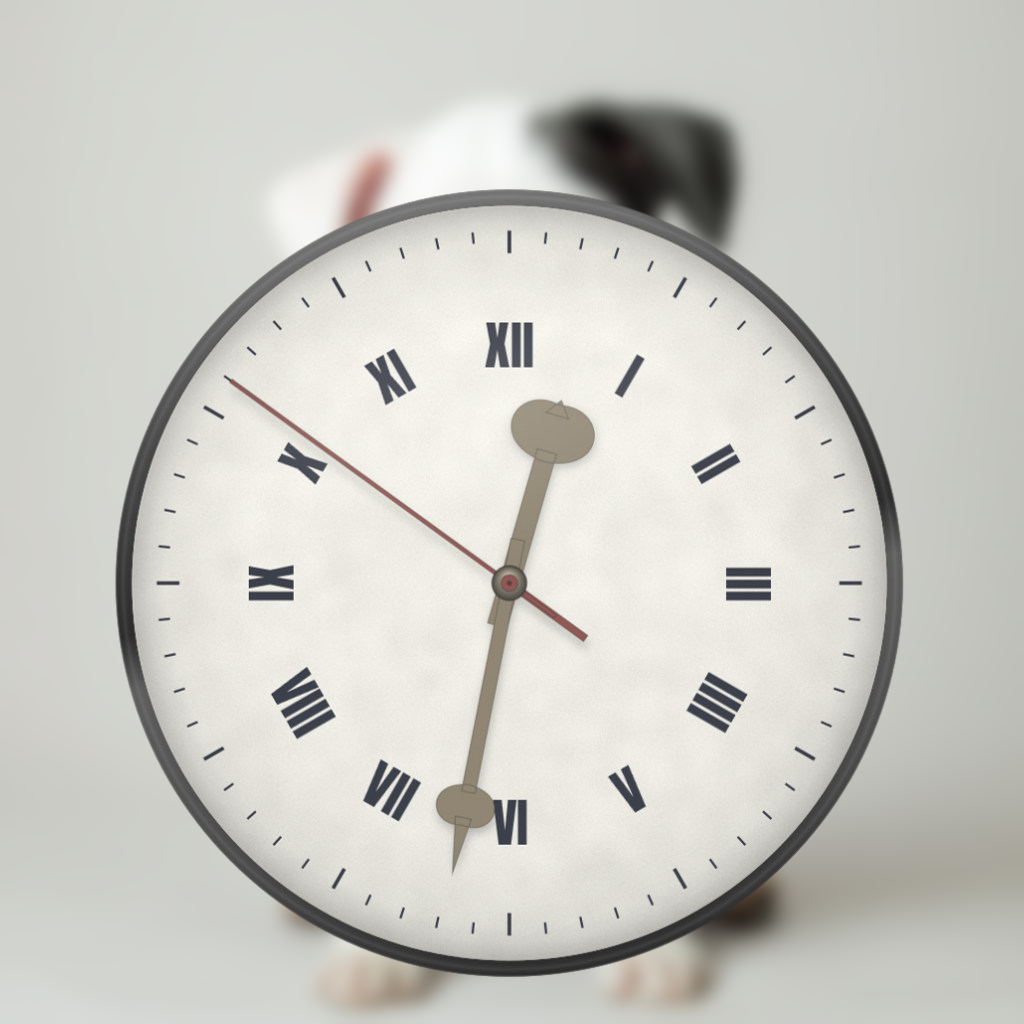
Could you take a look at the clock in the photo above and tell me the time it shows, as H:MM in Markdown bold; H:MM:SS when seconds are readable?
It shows **12:31:51**
